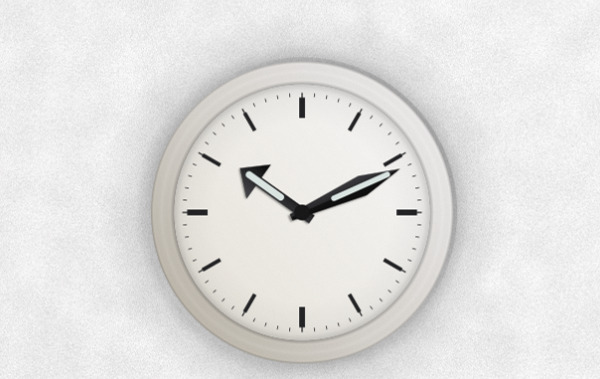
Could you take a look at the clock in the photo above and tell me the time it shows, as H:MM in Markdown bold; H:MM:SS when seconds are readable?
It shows **10:11**
